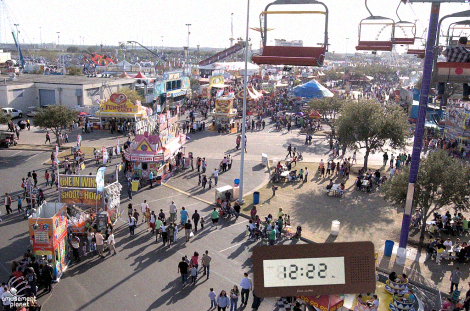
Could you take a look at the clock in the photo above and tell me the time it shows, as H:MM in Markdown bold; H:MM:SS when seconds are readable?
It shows **12:22**
